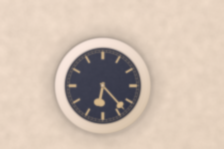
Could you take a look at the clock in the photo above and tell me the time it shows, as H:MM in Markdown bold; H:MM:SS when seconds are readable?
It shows **6:23**
